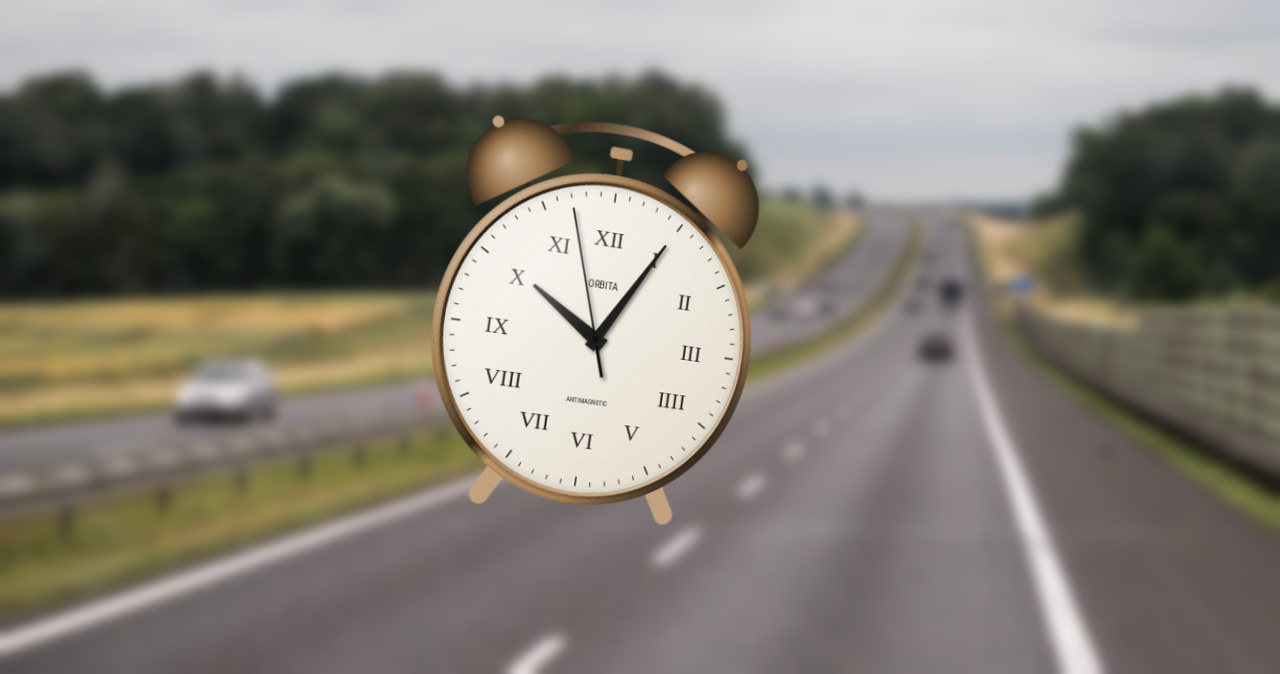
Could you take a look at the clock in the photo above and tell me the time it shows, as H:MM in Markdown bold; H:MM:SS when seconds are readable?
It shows **10:04:57**
